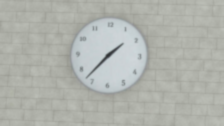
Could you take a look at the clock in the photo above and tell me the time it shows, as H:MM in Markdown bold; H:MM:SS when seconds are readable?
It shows **1:37**
